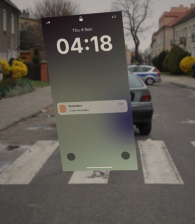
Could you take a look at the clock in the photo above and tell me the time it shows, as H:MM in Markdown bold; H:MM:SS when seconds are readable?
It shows **4:18**
